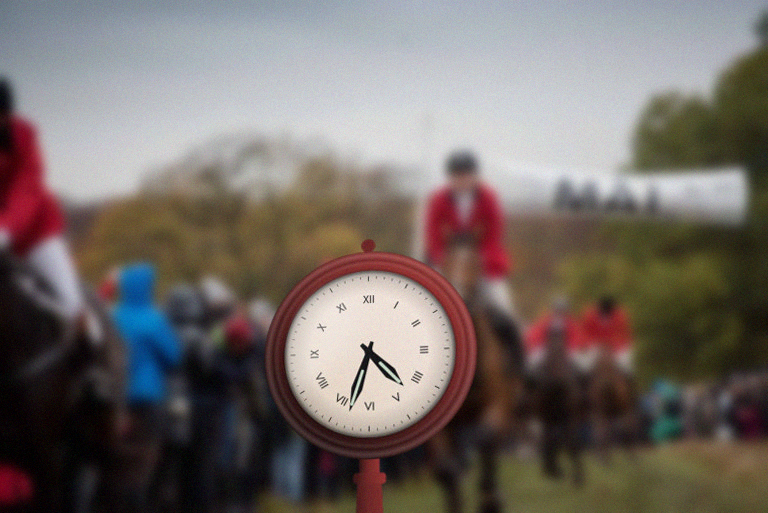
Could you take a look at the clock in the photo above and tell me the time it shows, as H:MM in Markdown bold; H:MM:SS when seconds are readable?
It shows **4:33**
